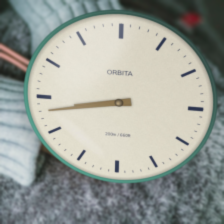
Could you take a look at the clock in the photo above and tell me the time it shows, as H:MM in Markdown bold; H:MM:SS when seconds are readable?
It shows **8:43**
